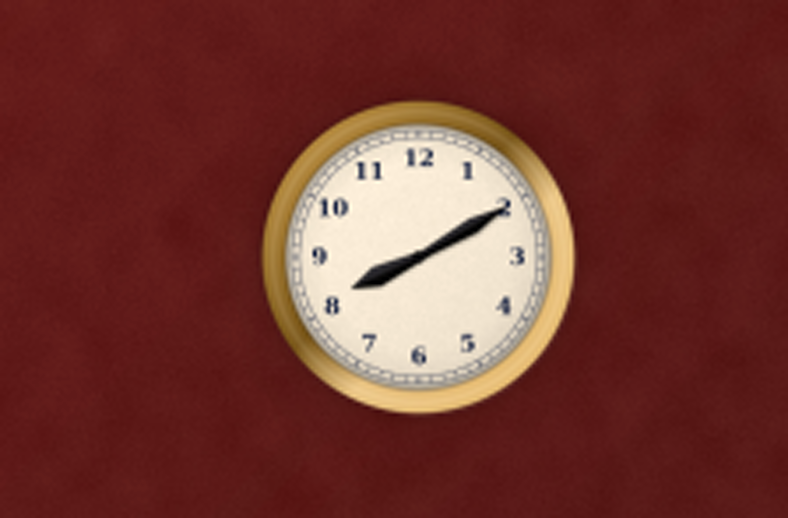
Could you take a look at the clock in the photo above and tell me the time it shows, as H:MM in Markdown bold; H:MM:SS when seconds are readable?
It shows **8:10**
